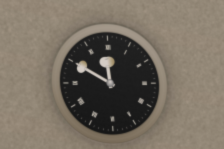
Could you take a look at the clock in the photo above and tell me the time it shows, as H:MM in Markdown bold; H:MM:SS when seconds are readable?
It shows **11:50**
